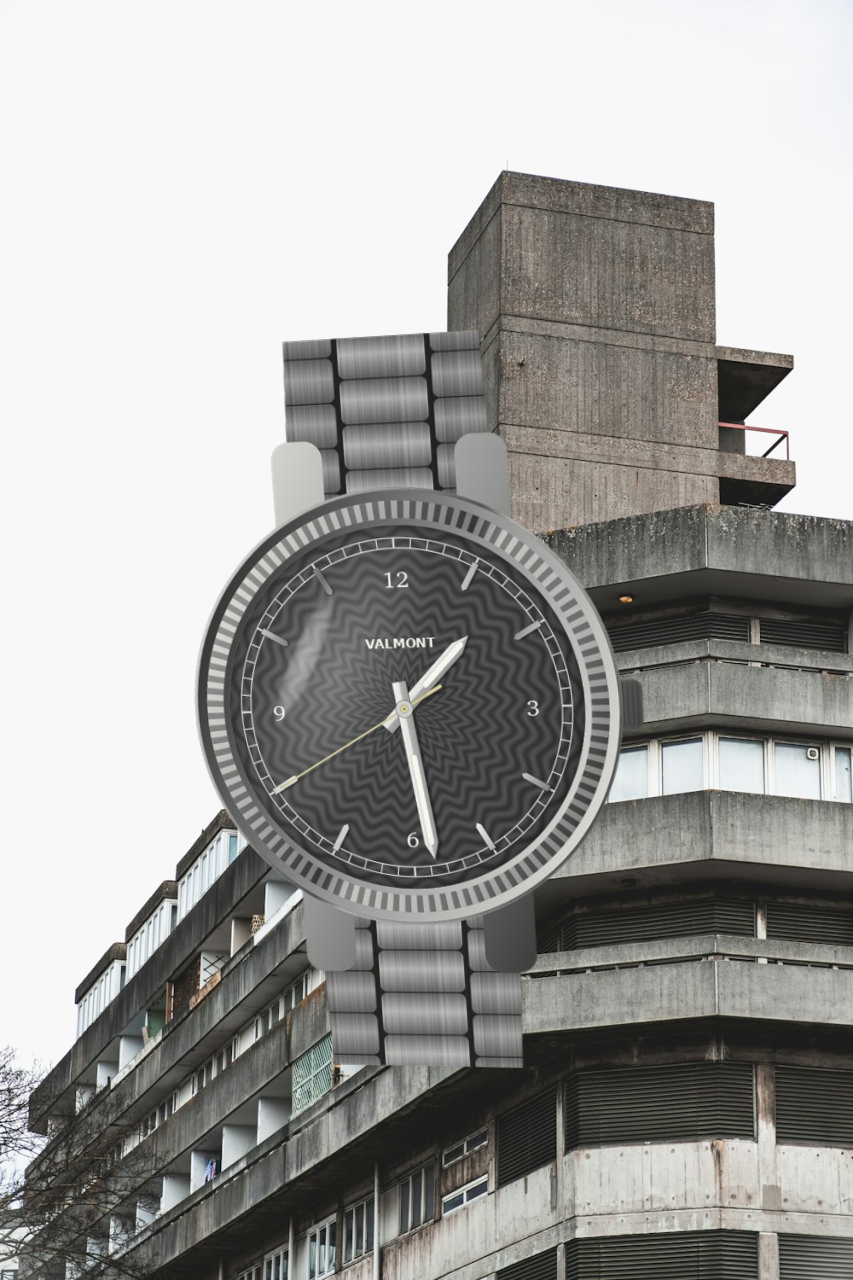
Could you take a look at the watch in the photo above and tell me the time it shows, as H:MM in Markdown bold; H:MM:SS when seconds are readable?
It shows **1:28:40**
